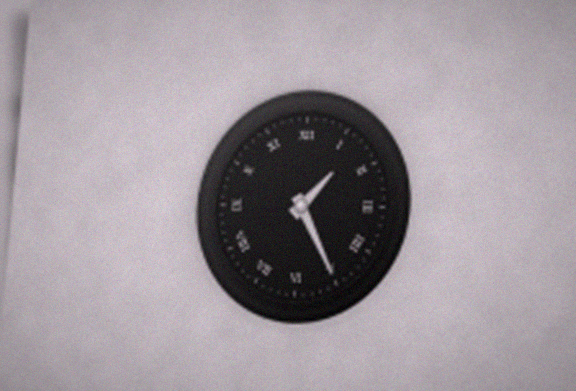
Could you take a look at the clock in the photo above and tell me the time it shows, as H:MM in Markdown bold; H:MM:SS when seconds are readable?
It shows **1:25**
